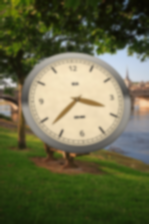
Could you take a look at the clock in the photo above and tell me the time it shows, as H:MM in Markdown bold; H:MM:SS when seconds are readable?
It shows **3:38**
